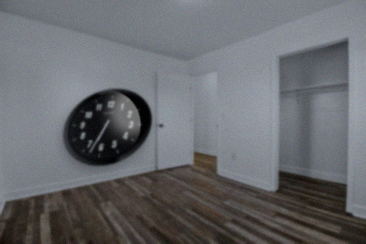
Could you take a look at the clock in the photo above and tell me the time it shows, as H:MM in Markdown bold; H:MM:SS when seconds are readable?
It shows **6:33**
